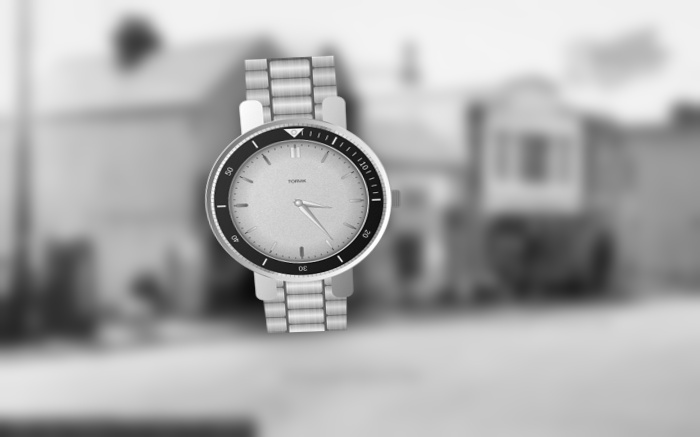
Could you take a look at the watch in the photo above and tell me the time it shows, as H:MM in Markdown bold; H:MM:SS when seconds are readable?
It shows **3:24**
